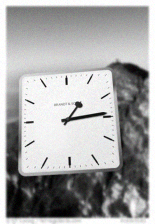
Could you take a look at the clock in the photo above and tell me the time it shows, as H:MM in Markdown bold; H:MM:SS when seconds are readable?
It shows **1:14**
